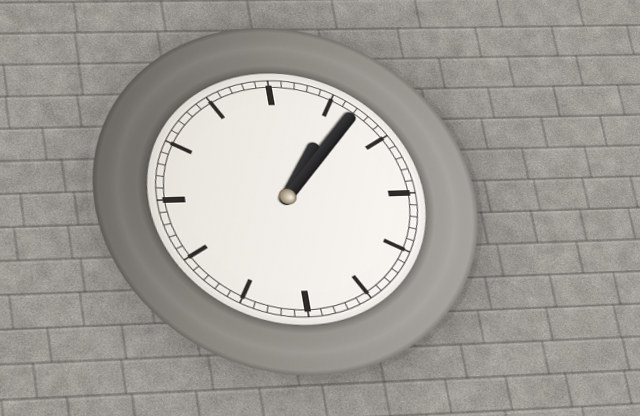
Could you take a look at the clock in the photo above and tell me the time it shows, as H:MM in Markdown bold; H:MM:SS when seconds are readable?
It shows **1:07**
